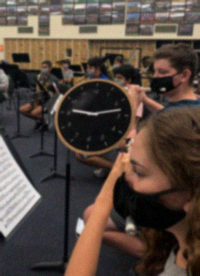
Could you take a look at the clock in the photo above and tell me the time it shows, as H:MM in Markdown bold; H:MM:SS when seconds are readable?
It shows **9:13**
